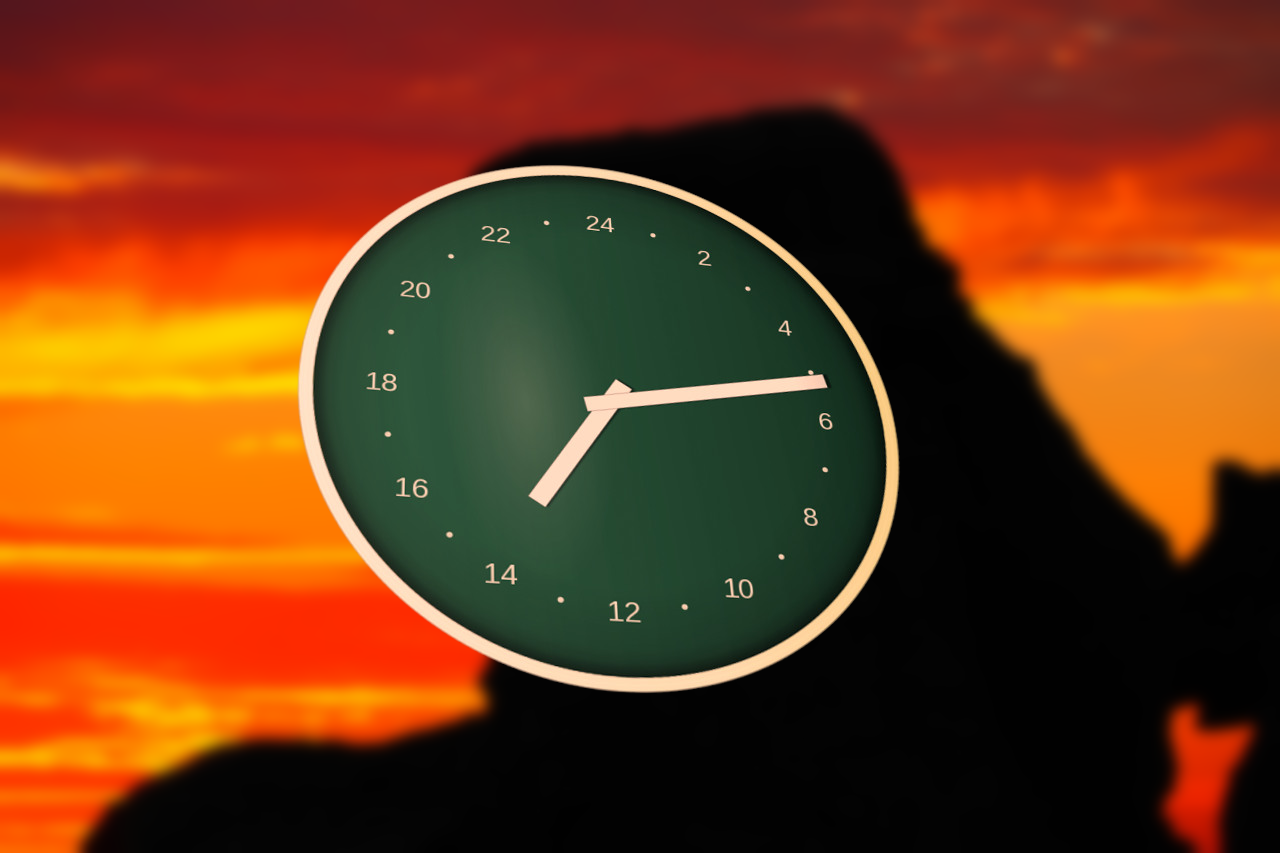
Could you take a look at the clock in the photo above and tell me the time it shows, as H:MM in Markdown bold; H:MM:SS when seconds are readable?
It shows **14:13**
